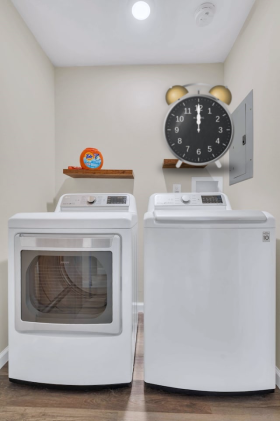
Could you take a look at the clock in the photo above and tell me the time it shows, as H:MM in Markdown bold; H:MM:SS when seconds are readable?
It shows **12:00**
